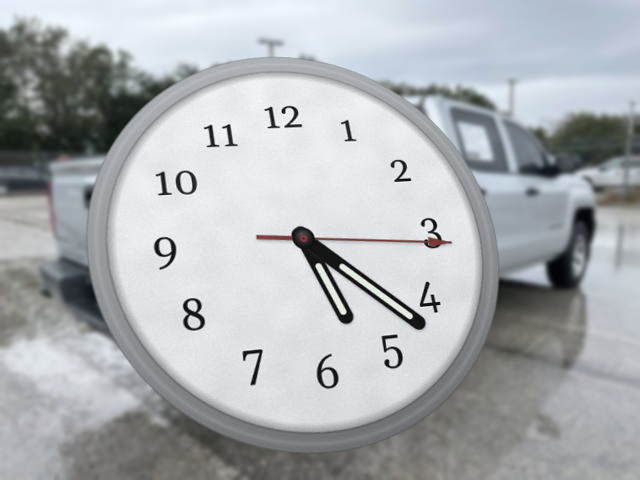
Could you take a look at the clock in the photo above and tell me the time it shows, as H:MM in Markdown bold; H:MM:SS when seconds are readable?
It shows **5:22:16**
